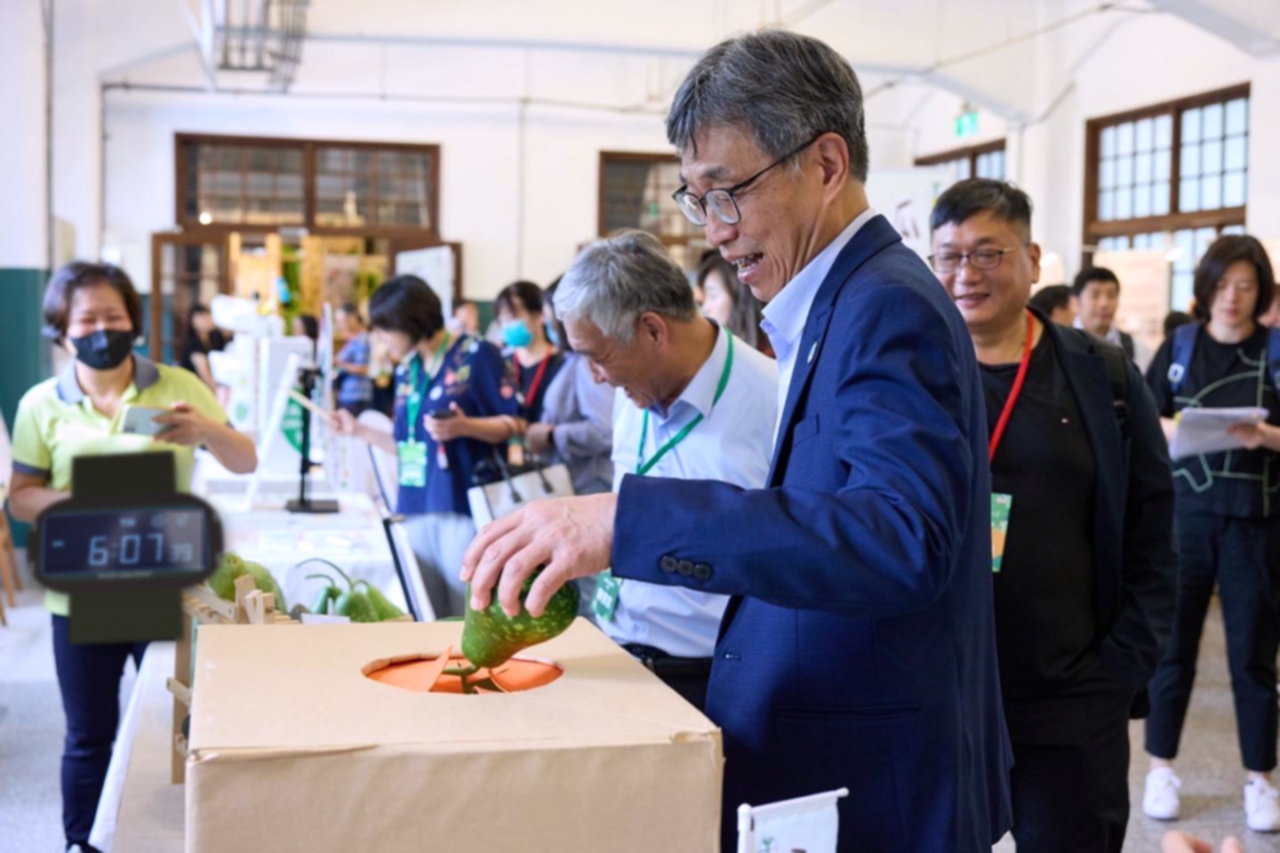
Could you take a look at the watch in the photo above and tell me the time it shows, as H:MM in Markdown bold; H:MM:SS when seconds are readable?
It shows **6:07**
